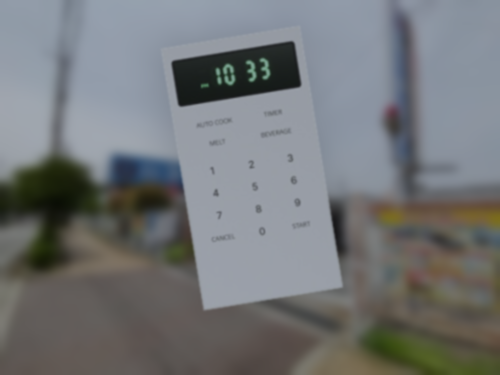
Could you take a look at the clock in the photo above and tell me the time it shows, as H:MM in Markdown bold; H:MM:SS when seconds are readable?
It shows **10:33**
